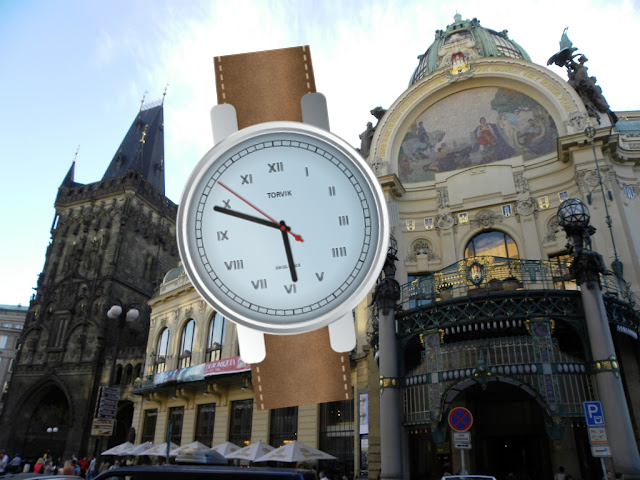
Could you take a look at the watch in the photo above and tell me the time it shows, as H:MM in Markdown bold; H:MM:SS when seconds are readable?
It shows **5:48:52**
